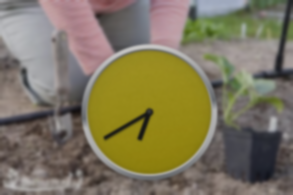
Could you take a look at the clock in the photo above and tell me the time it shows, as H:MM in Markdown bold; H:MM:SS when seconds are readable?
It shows **6:40**
